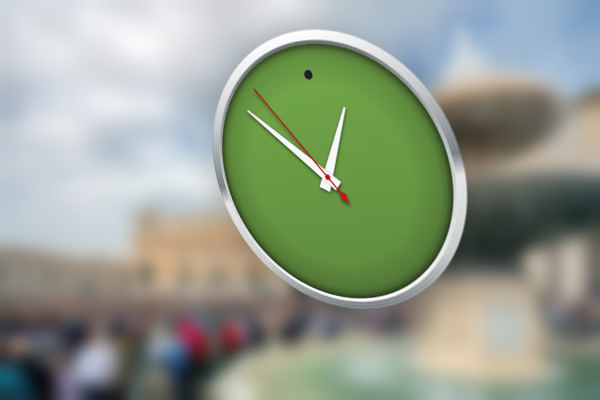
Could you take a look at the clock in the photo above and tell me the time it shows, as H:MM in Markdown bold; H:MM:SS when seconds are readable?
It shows **12:51:54**
